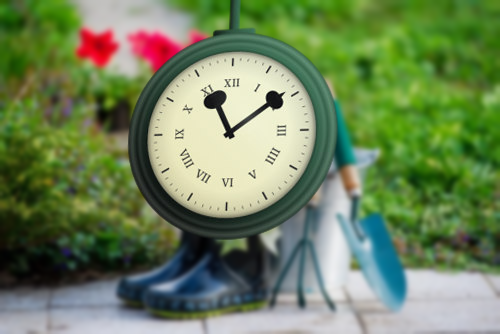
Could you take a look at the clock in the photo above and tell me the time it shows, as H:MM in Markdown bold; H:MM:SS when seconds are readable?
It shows **11:09**
